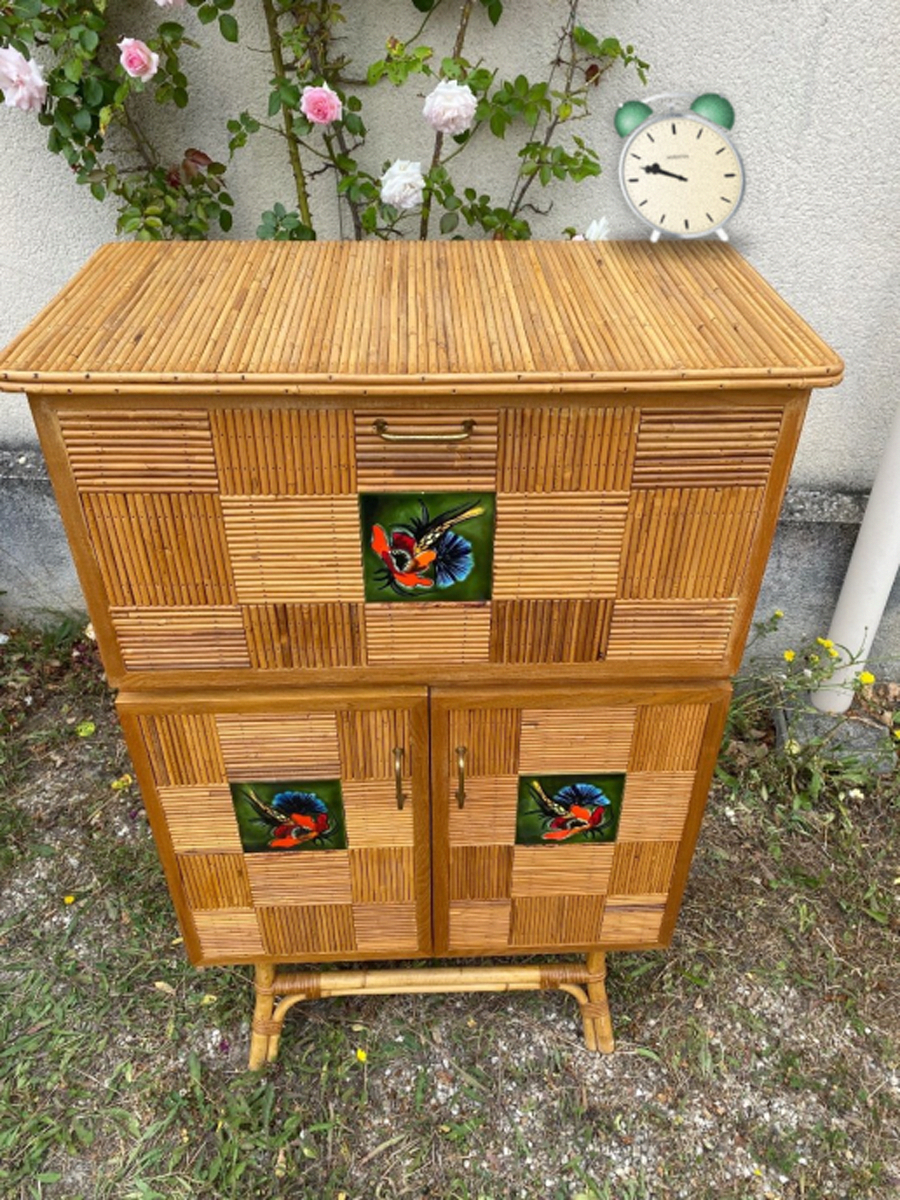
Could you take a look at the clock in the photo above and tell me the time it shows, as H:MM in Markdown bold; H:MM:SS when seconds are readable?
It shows **9:48**
